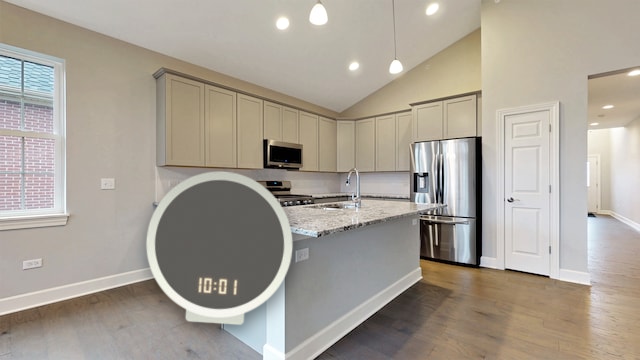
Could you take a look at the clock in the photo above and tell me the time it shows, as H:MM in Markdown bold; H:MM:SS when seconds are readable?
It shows **10:01**
